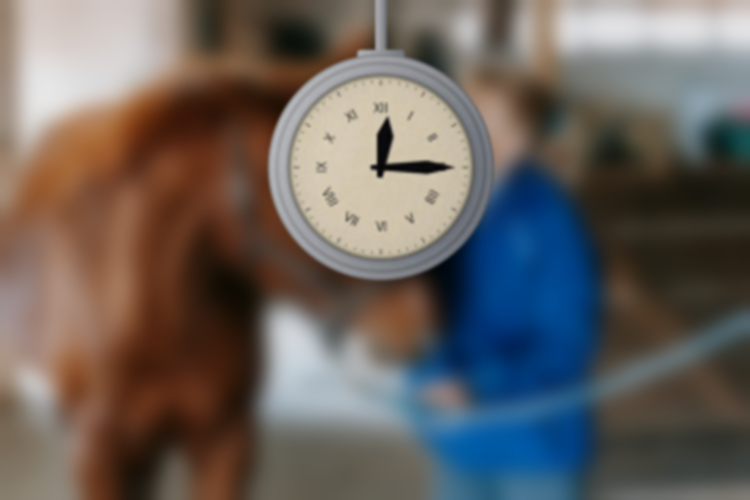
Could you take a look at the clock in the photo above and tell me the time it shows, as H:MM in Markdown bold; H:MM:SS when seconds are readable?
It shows **12:15**
